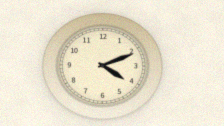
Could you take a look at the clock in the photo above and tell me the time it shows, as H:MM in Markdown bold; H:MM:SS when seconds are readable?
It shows **4:11**
